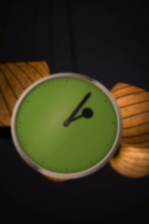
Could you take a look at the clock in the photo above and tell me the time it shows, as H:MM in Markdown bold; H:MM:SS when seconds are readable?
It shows **2:06**
